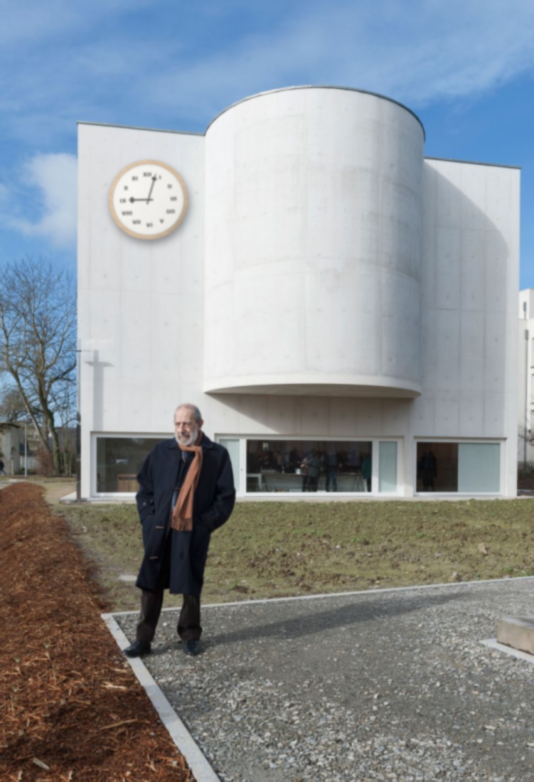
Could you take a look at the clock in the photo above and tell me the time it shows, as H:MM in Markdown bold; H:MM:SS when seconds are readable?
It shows **9:03**
